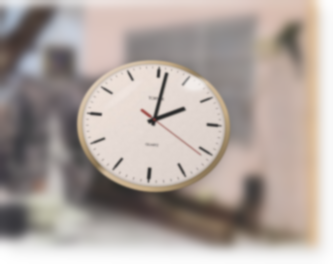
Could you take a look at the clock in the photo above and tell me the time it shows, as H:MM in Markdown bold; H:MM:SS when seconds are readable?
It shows **2:01:21**
